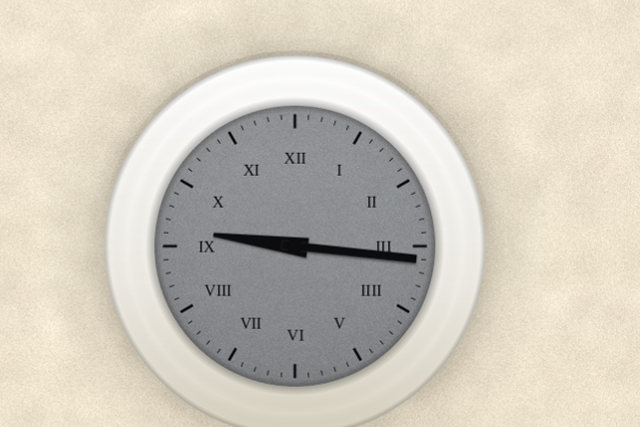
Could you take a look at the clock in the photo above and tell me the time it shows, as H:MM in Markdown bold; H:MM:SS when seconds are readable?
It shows **9:16**
